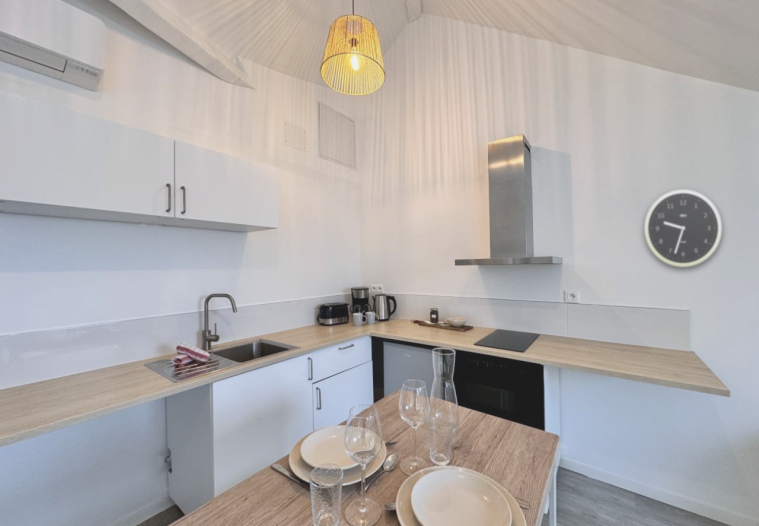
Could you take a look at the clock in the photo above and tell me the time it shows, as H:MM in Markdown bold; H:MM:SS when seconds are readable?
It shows **9:33**
